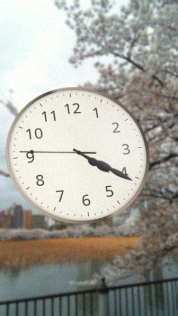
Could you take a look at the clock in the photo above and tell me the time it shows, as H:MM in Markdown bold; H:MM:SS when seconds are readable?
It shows **4:20:46**
